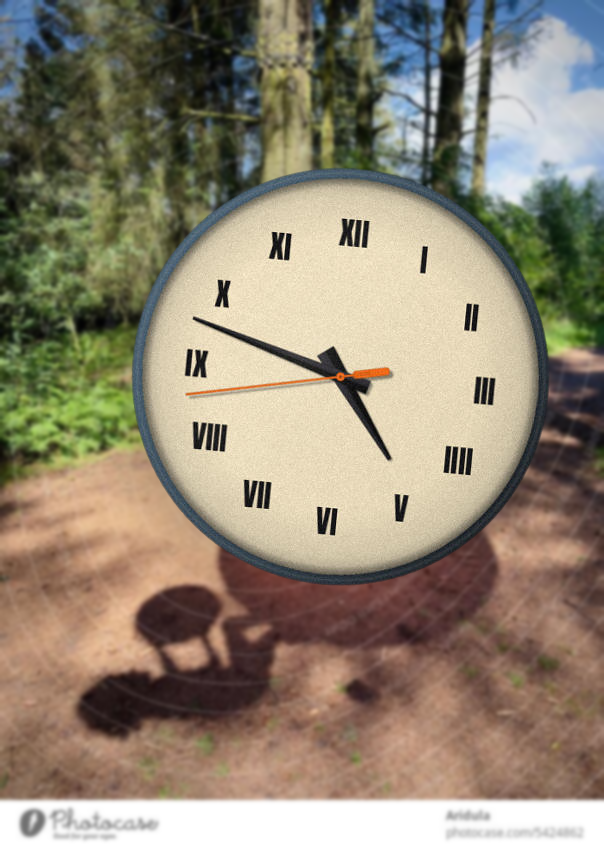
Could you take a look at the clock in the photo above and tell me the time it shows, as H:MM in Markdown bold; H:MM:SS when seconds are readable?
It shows **4:47:43**
